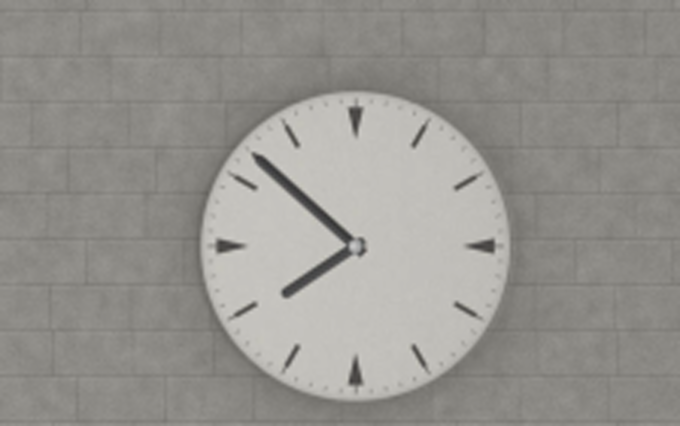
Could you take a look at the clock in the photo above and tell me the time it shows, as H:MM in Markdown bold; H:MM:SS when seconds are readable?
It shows **7:52**
